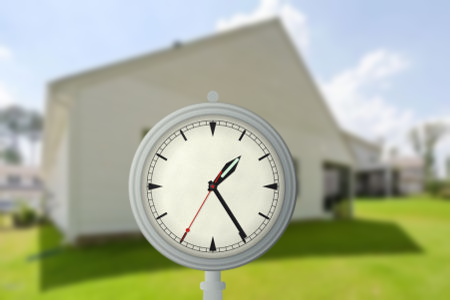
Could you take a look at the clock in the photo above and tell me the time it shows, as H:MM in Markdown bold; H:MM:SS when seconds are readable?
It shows **1:24:35**
